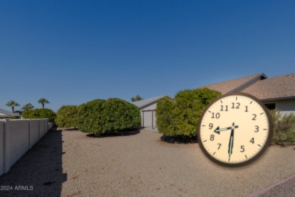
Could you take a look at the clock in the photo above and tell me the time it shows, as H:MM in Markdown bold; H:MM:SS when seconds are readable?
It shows **8:30**
